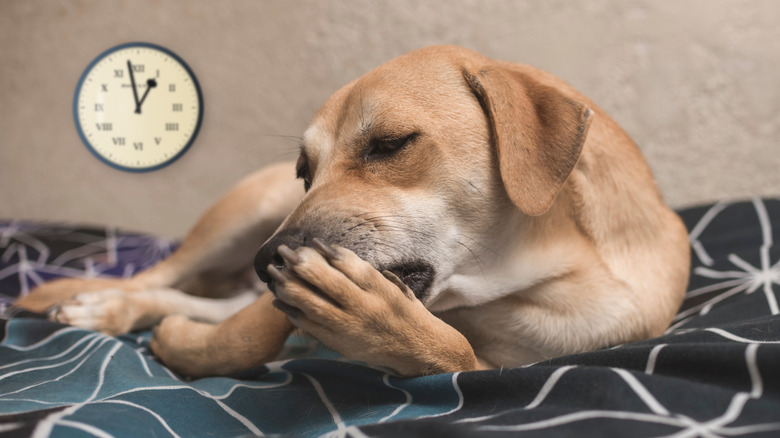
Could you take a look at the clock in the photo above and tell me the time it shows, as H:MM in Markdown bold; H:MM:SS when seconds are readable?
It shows **12:58**
